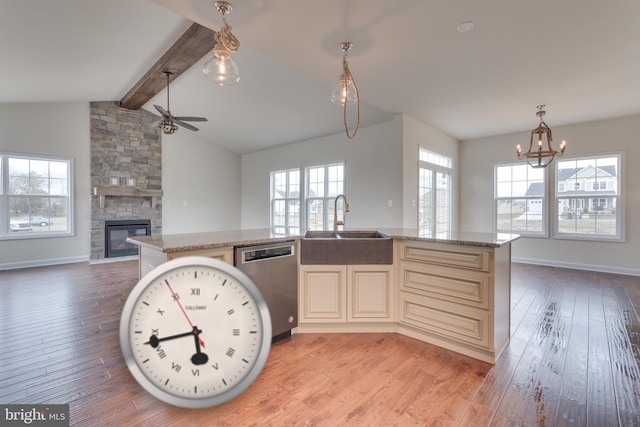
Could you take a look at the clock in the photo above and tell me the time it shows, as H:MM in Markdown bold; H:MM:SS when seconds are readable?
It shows **5:42:55**
